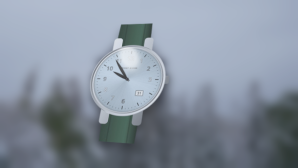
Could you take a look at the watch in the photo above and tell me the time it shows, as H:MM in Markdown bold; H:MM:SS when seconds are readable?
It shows **9:54**
